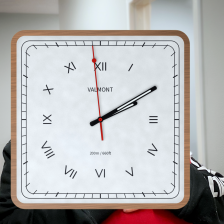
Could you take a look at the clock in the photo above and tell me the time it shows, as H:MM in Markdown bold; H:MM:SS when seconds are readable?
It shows **2:09:59**
